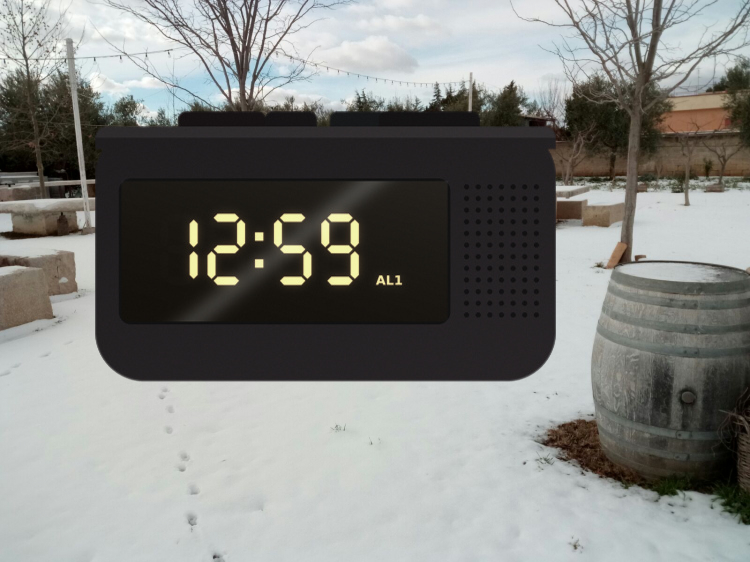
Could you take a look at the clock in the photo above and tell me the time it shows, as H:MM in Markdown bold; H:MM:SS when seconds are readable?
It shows **12:59**
